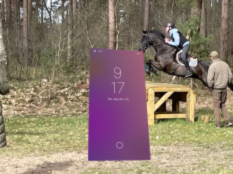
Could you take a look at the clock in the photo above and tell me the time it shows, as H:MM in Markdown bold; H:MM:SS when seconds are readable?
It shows **9:17**
